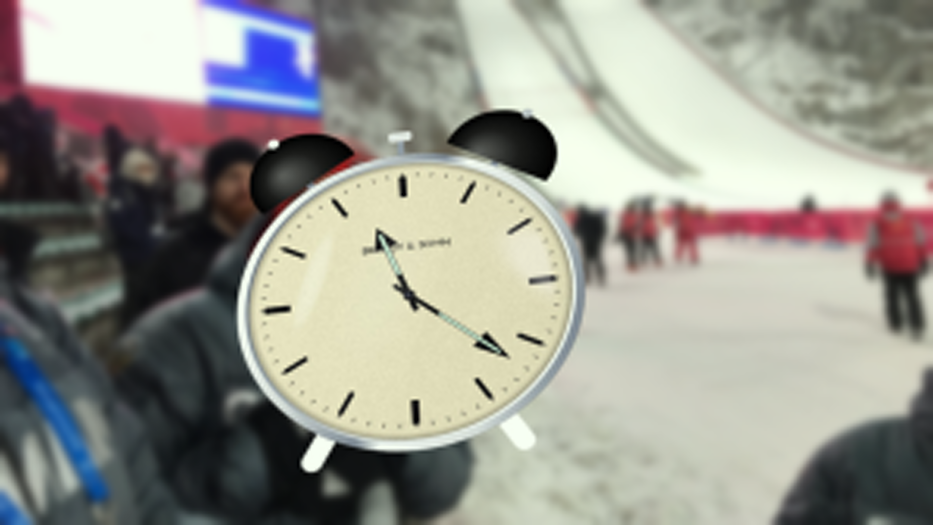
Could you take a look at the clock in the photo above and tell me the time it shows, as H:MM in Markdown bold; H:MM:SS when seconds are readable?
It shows **11:22**
